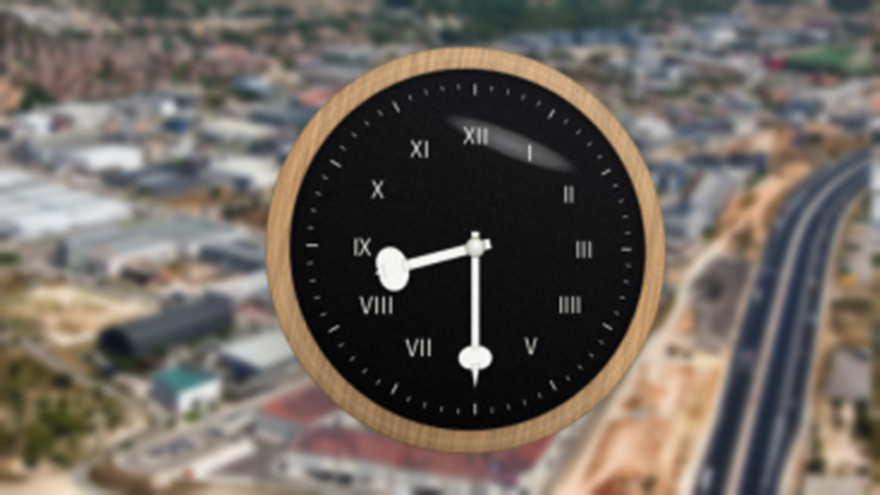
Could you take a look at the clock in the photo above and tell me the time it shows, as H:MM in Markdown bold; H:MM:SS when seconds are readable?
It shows **8:30**
